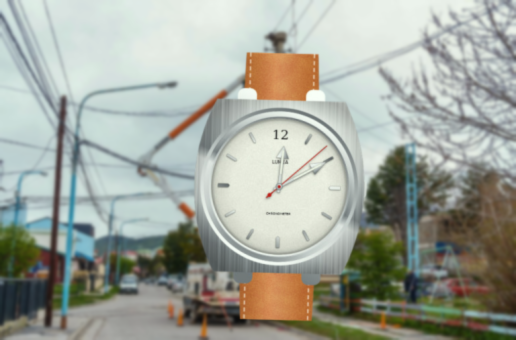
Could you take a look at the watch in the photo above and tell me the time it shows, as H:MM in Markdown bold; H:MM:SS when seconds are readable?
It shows **12:10:08**
